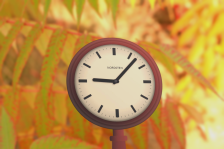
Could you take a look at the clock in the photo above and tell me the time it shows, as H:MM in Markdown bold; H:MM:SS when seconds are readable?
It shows **9:07**
